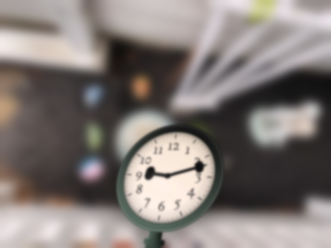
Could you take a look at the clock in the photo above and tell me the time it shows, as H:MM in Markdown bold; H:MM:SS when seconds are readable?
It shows **9:12**
